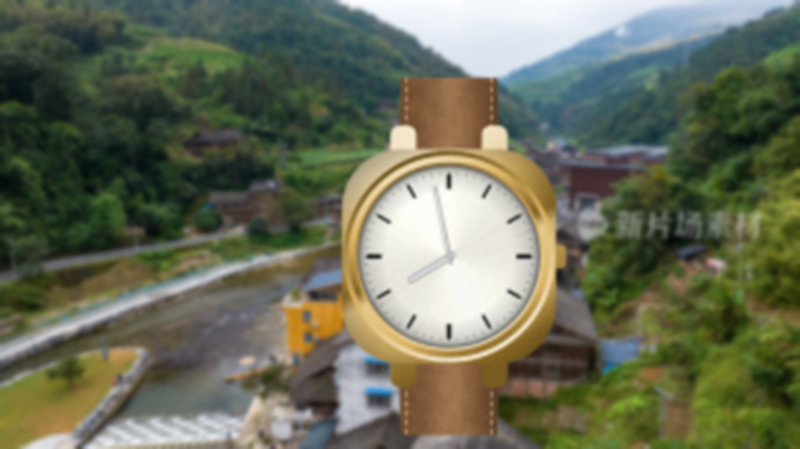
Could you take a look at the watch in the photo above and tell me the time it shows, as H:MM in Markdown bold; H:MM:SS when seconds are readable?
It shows **7:58**
